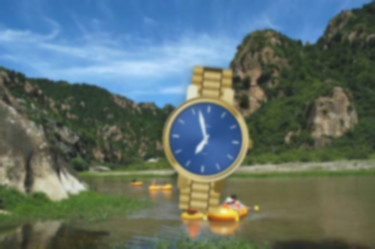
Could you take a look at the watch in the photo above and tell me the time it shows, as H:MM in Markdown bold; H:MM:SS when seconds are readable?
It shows **6:57**
